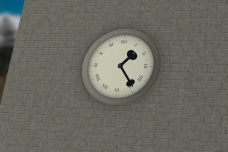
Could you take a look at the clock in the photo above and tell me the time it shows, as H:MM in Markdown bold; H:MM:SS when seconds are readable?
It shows **1:24**
